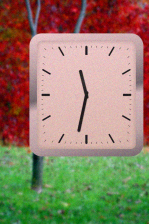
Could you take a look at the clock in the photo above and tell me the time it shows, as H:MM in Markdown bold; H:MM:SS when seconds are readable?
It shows **11:32**
